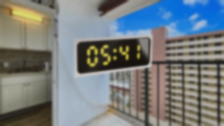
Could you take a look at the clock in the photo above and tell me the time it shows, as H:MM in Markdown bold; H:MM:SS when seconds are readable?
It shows **5:41**
